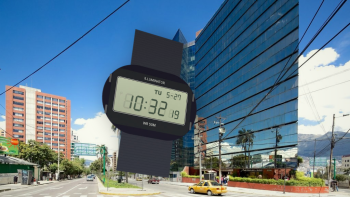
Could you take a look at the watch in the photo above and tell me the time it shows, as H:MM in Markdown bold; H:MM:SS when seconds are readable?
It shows **10:32:19**
